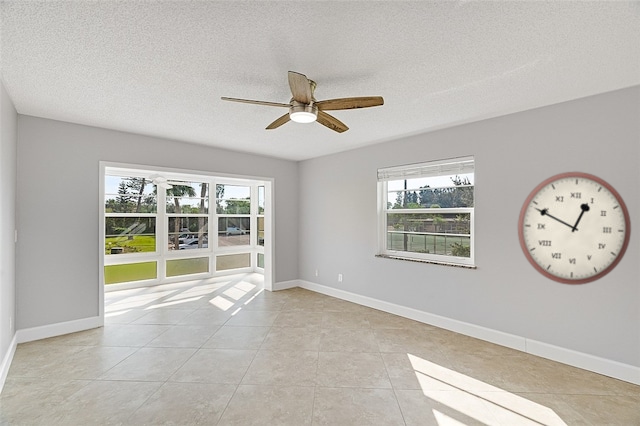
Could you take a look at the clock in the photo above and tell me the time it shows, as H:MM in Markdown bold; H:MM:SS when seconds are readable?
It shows **12:49**
